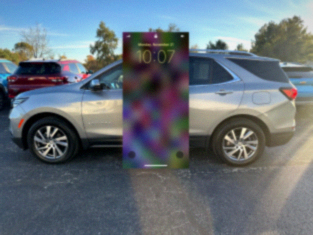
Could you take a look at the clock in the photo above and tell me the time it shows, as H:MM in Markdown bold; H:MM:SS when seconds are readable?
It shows **10:07**
